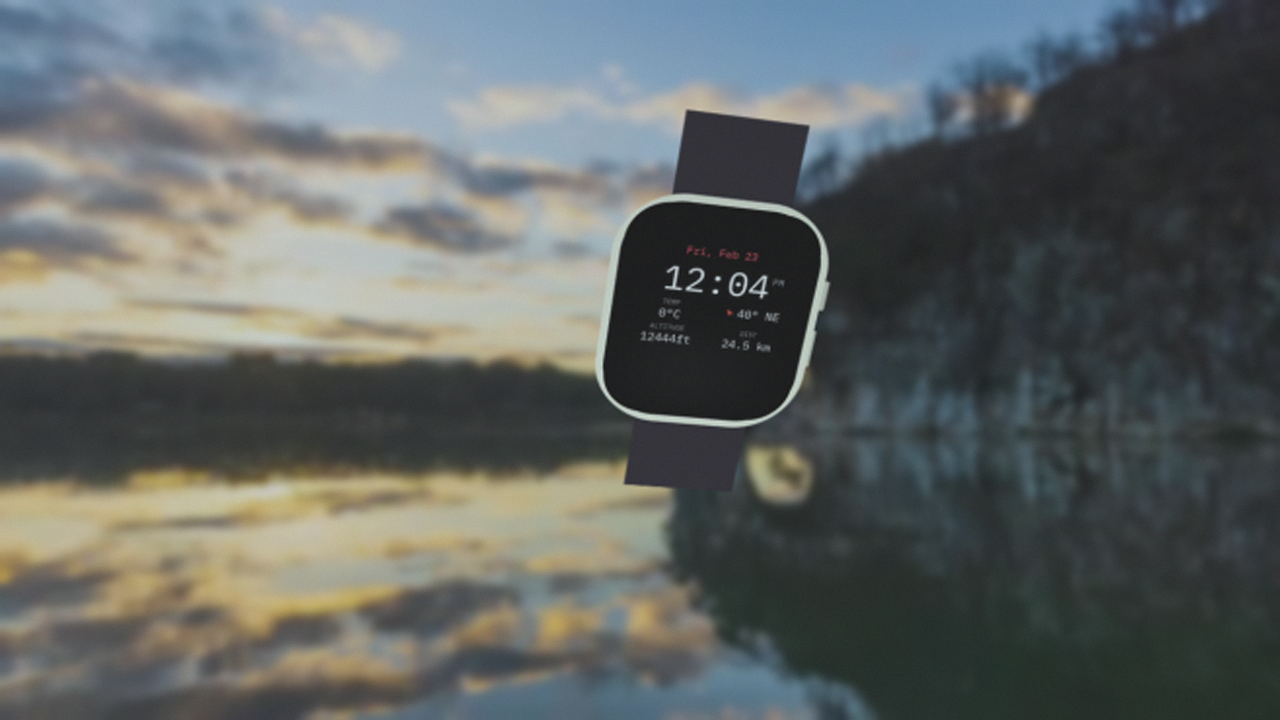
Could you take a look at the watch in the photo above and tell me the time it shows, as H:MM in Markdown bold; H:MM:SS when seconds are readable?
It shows **12:04**
